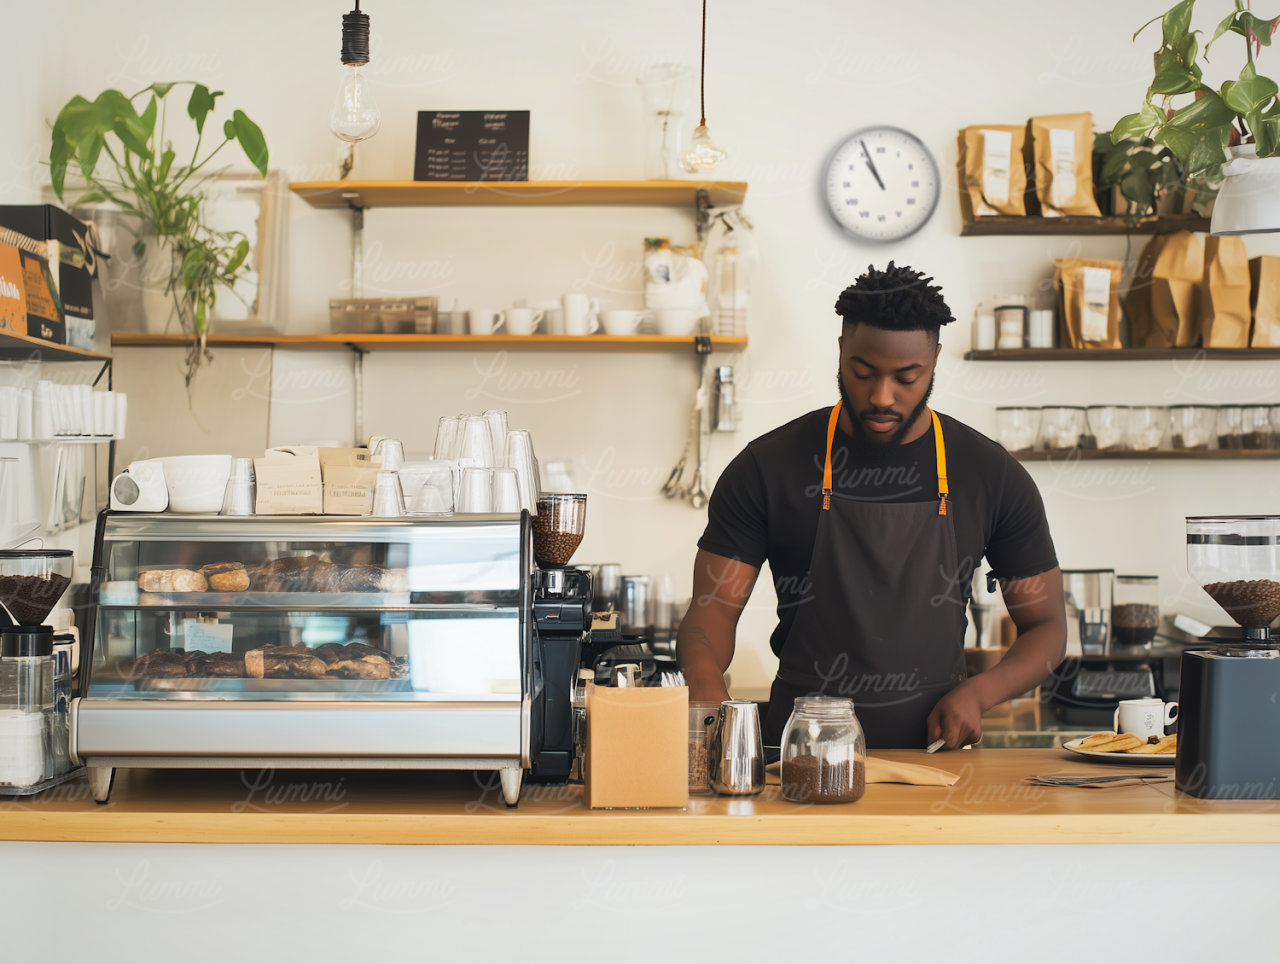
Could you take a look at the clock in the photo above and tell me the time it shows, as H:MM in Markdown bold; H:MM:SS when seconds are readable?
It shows **10:56**
